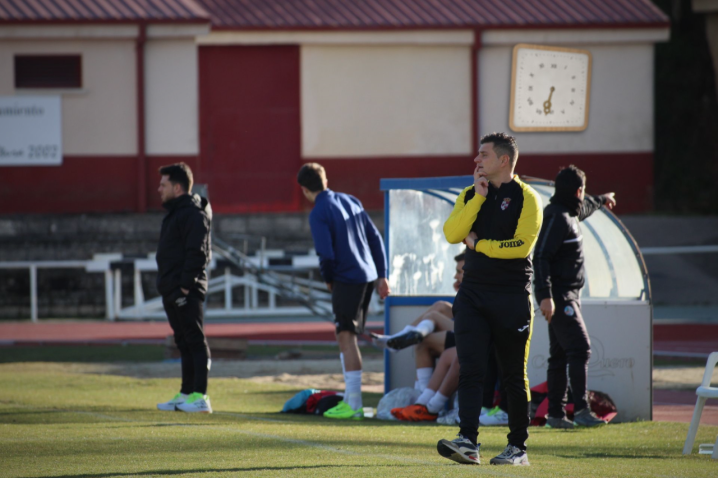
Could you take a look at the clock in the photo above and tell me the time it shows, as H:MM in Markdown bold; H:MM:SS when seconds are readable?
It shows **6:32**
